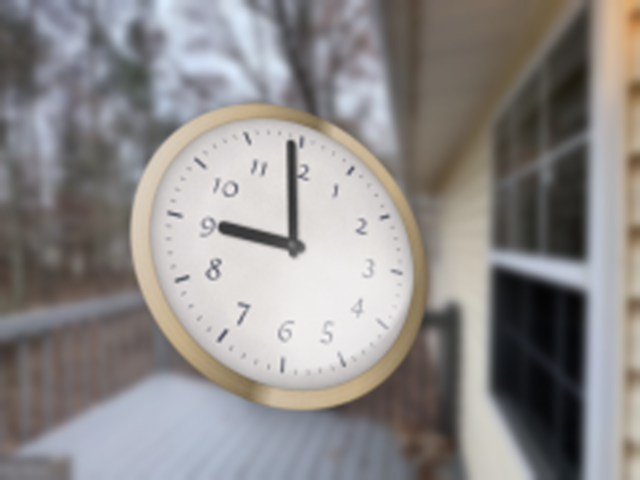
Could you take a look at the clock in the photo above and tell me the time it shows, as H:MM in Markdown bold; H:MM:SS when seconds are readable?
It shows **8:59**
